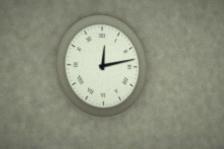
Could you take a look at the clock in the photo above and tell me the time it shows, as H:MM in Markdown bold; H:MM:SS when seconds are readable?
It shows **12:13**
